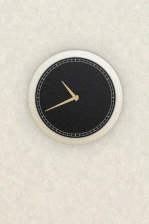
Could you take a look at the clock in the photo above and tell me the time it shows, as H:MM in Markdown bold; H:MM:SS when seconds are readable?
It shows **10:41**
